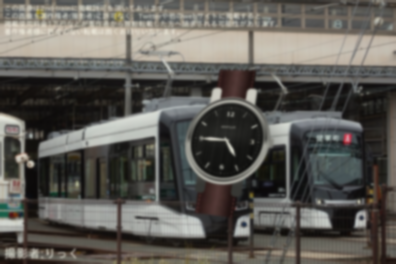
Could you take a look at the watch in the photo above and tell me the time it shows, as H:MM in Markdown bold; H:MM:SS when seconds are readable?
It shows **4:45**
